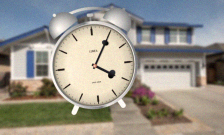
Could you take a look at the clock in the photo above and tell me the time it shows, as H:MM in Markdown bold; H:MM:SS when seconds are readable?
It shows **4:05**
